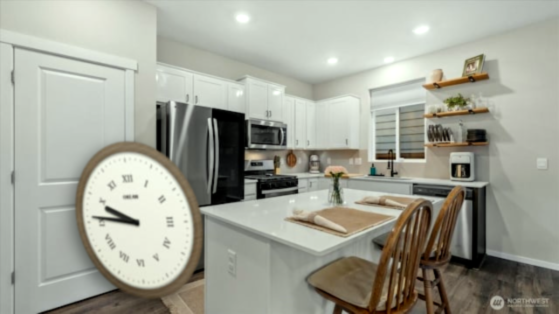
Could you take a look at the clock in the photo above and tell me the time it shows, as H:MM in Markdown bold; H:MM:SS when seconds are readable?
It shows **9:46**
